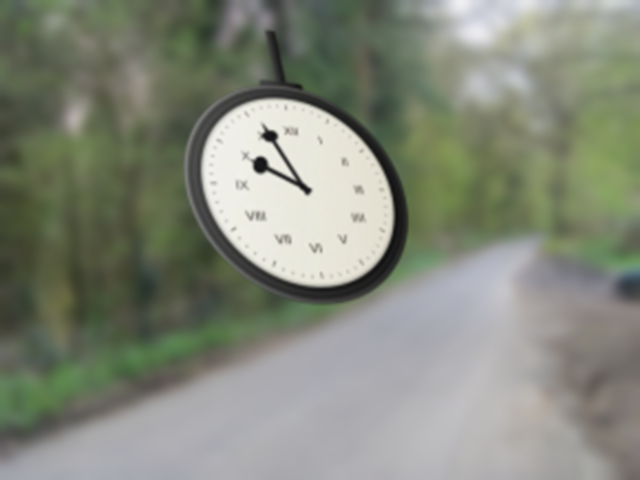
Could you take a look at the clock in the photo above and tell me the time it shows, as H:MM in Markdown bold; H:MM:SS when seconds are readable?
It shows **9:56**
